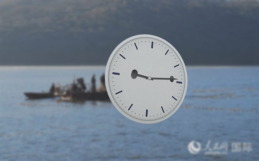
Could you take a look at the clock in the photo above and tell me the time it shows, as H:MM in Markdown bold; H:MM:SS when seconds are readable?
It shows **9:14**
